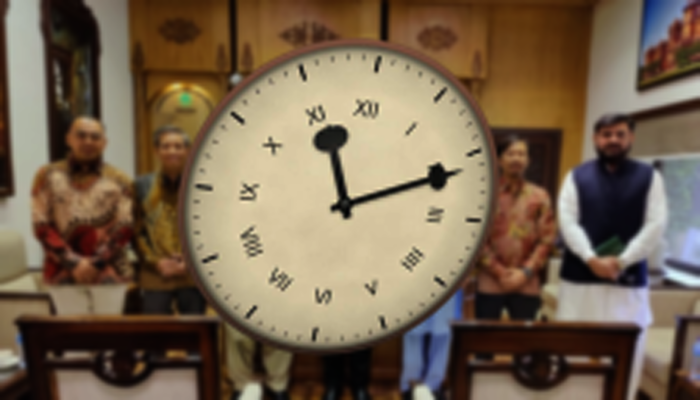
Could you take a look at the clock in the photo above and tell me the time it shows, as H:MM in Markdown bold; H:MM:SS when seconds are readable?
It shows **11:11**
